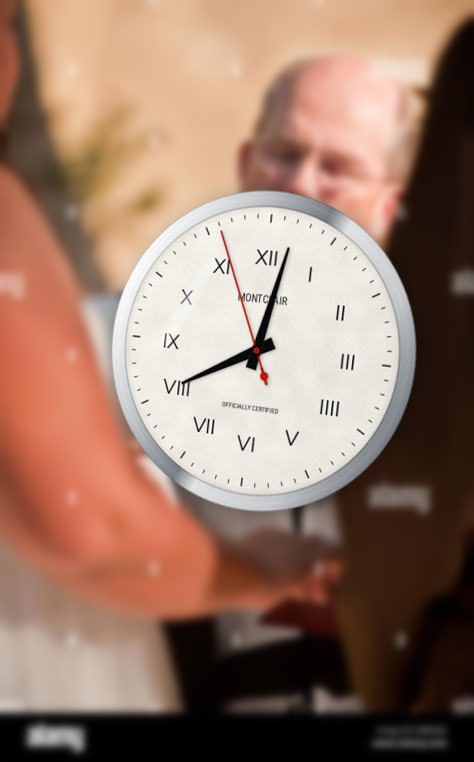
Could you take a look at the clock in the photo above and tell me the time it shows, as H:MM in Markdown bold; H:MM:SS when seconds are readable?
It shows **8:01:56**
